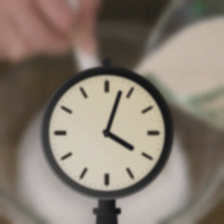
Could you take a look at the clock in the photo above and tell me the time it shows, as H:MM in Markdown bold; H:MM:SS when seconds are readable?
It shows **4:03**
